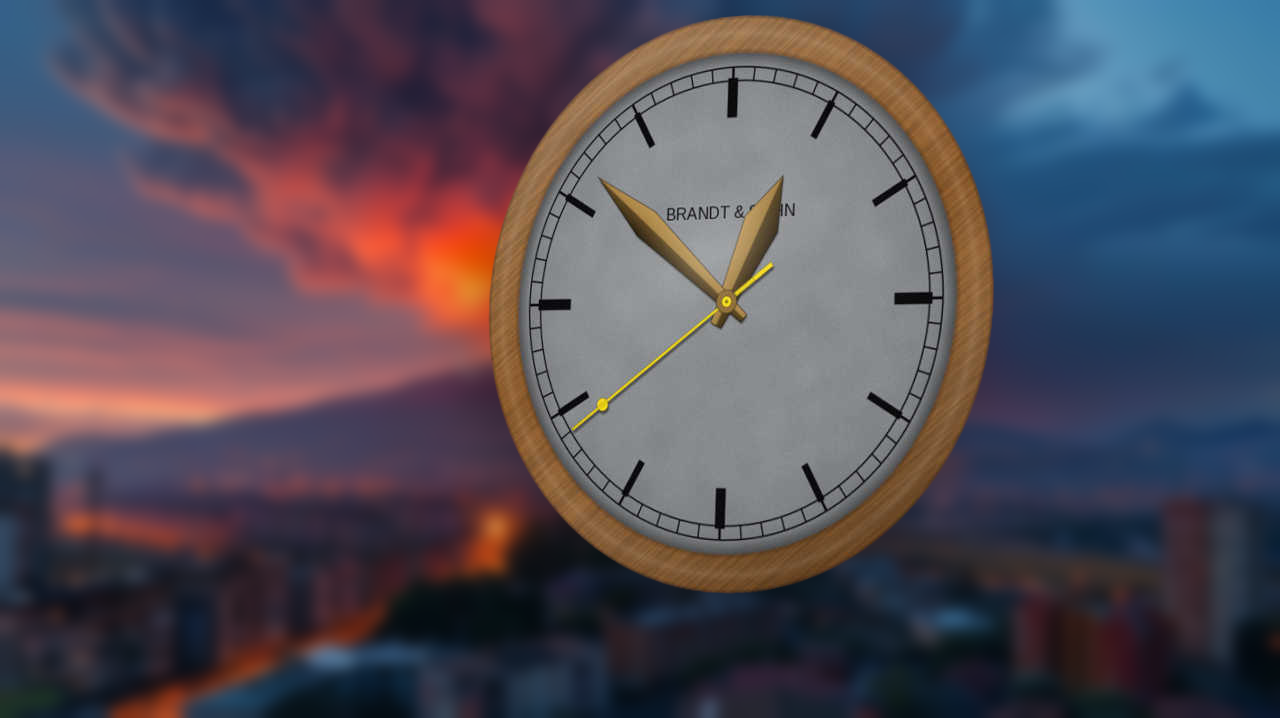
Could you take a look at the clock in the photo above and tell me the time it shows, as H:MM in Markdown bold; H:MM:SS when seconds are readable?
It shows **12:51:39**
